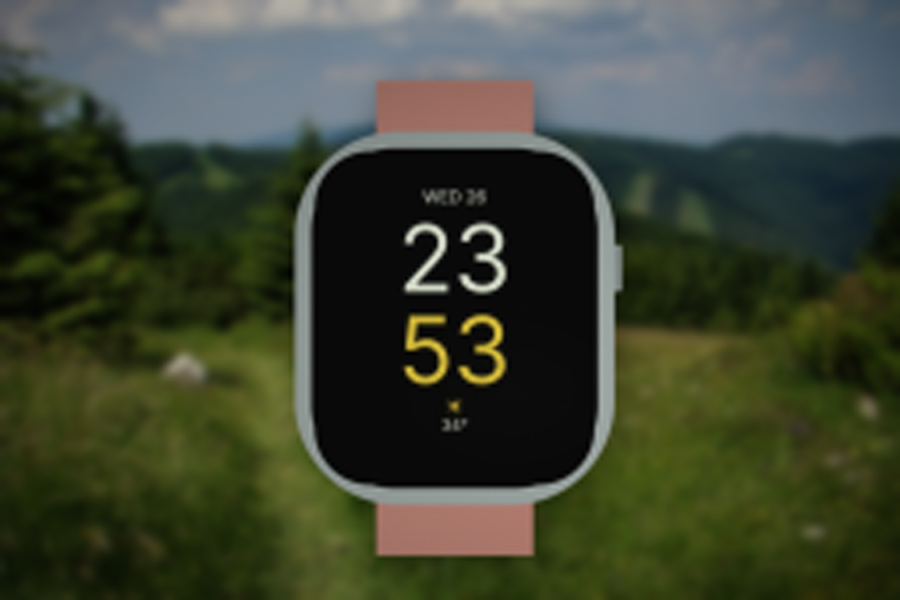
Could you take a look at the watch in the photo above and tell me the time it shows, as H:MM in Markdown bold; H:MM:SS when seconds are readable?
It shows **23:53**
